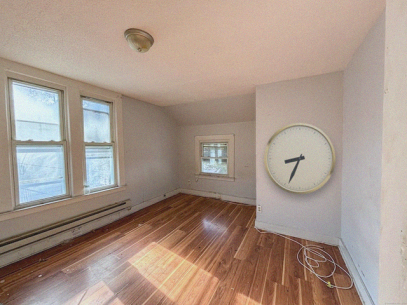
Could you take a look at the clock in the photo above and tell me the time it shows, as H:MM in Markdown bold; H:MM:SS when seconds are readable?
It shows **8:34**
